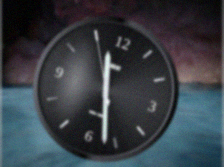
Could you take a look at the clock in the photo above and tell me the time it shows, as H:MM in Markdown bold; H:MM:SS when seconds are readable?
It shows **11:26:55**
